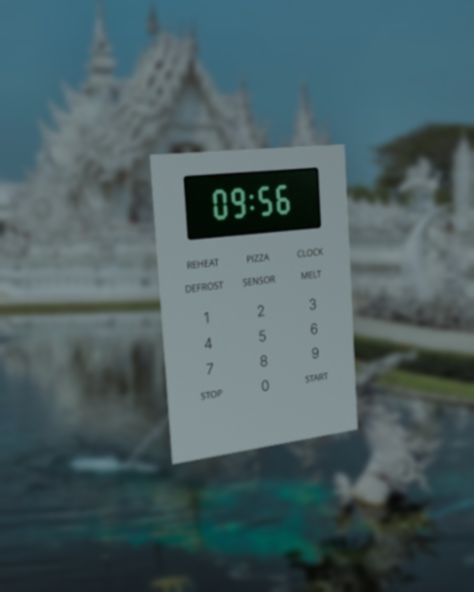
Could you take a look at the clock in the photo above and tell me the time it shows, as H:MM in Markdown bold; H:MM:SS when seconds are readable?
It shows **9:56**
